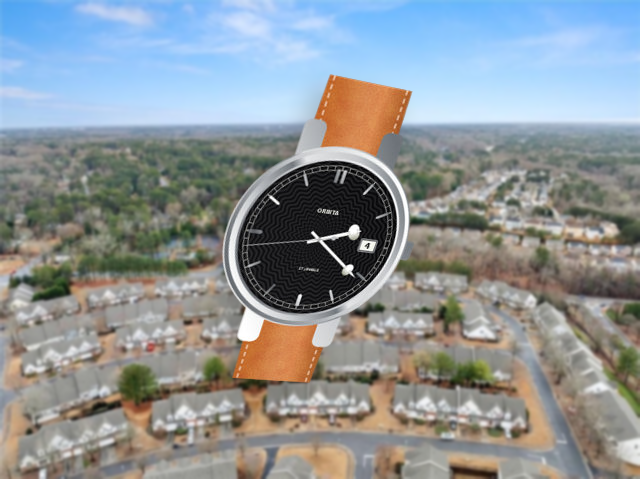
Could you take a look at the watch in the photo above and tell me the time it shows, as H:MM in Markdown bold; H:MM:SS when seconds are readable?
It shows **2:20:43**
